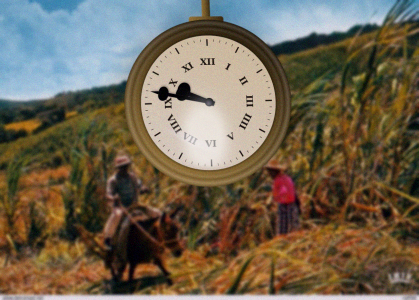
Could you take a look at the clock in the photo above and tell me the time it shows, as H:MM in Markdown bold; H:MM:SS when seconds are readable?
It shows **9:47**
